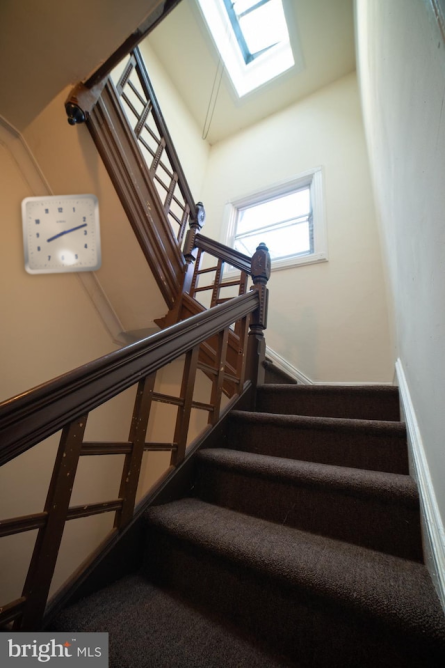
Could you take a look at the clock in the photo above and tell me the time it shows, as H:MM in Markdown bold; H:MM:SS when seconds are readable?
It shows **8:12**
